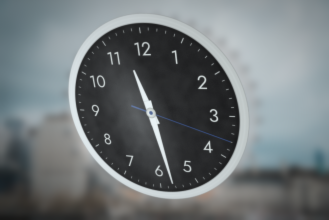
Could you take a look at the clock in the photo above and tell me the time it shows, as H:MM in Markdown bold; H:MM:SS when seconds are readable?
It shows **11:28:18**
